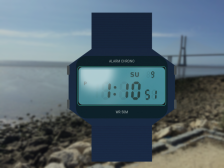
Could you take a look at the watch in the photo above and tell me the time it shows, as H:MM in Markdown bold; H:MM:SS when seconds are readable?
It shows **1:10:51**
